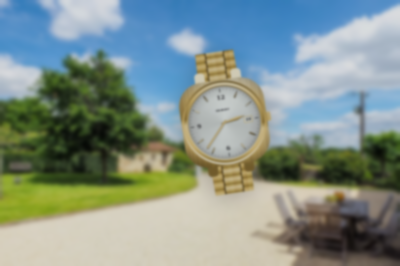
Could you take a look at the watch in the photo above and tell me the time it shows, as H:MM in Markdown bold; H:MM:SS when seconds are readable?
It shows **2:37**
